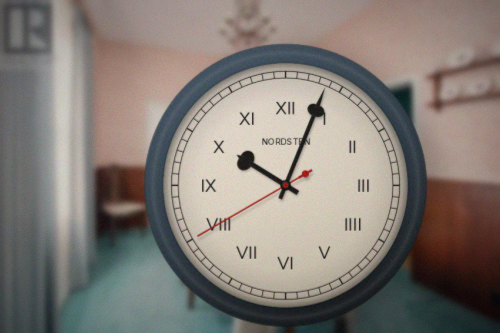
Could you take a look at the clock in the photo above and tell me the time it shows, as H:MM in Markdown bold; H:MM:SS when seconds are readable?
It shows **10:03:40**
